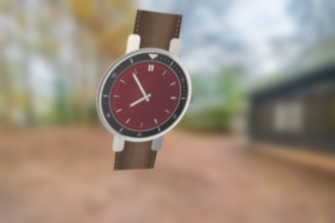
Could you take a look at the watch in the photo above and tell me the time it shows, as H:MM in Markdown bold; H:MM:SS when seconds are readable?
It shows **7:54**
